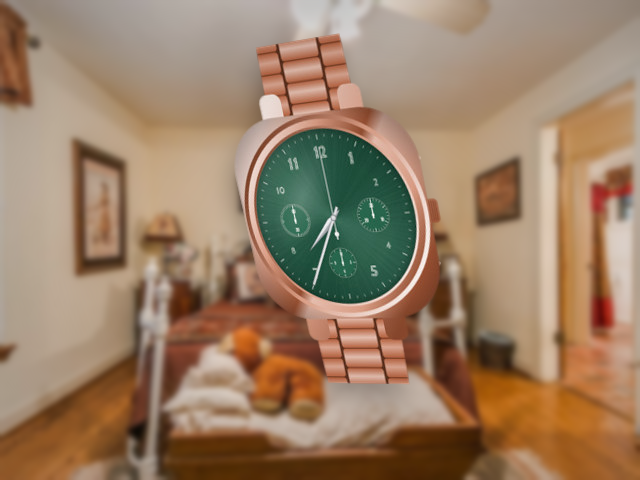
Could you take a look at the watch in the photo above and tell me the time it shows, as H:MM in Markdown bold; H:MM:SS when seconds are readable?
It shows **7:35**
